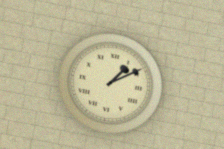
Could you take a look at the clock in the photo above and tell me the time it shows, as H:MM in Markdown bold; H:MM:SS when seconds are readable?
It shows **1:09**
